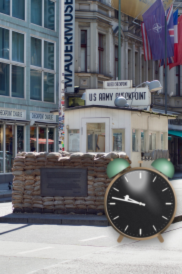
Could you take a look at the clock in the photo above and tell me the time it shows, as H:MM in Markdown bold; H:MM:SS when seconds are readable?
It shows **9:47**
